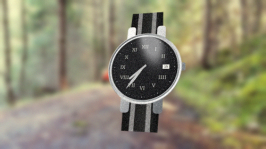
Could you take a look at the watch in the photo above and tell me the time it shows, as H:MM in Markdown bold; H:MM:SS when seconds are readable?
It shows **7:36**
